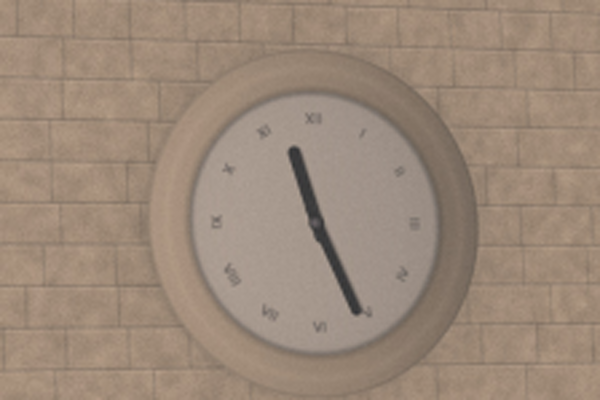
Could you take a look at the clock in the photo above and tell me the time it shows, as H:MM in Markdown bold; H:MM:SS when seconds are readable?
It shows **11:26**
